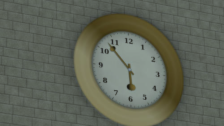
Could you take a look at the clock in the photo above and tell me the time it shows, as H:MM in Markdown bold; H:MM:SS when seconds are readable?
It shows **5:53**
